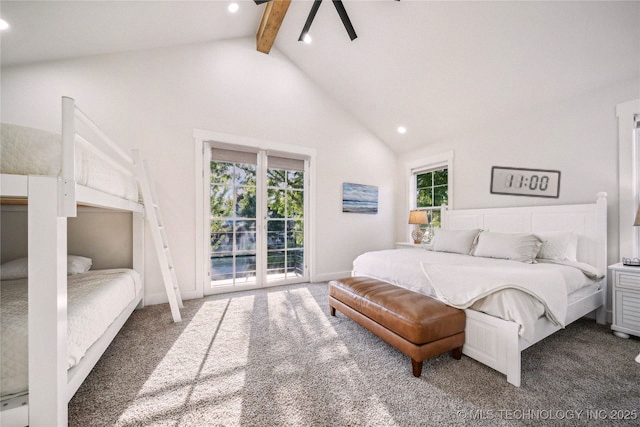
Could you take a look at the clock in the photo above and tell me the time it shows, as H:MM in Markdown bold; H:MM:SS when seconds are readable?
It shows **11:00**
